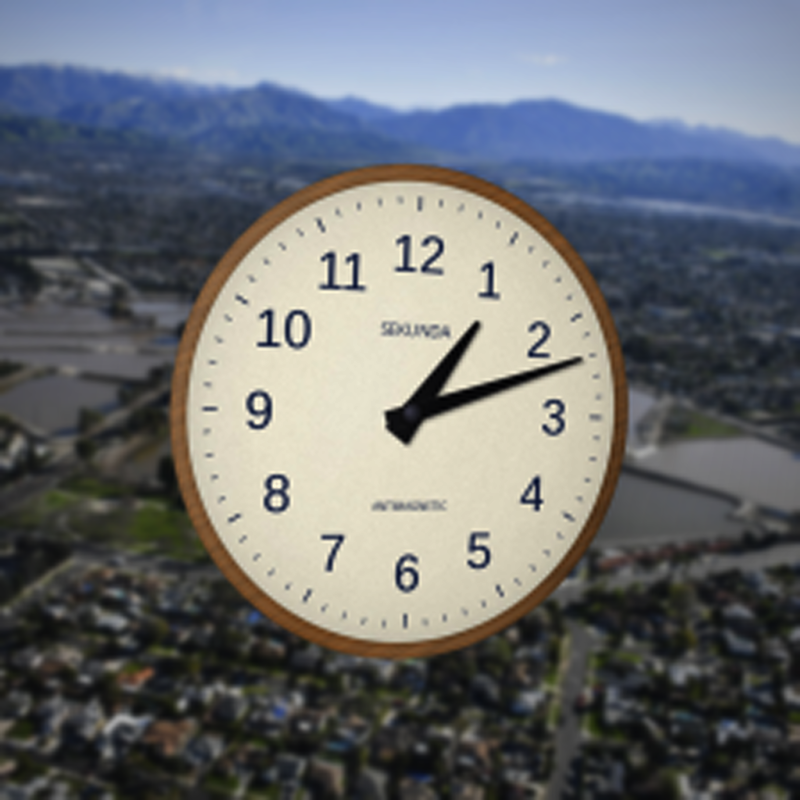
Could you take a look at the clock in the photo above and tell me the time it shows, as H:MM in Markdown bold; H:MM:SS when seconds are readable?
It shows **1:12**
